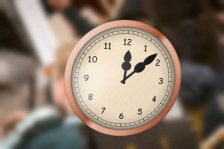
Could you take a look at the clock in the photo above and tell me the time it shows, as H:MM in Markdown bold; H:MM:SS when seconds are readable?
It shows **12:08**
